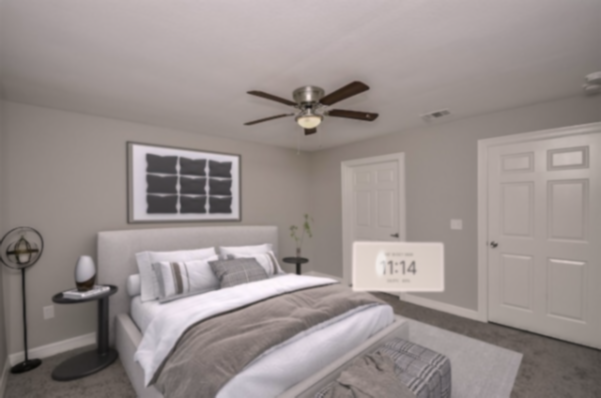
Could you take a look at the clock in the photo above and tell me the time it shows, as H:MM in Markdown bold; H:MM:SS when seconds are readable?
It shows **11:14**
